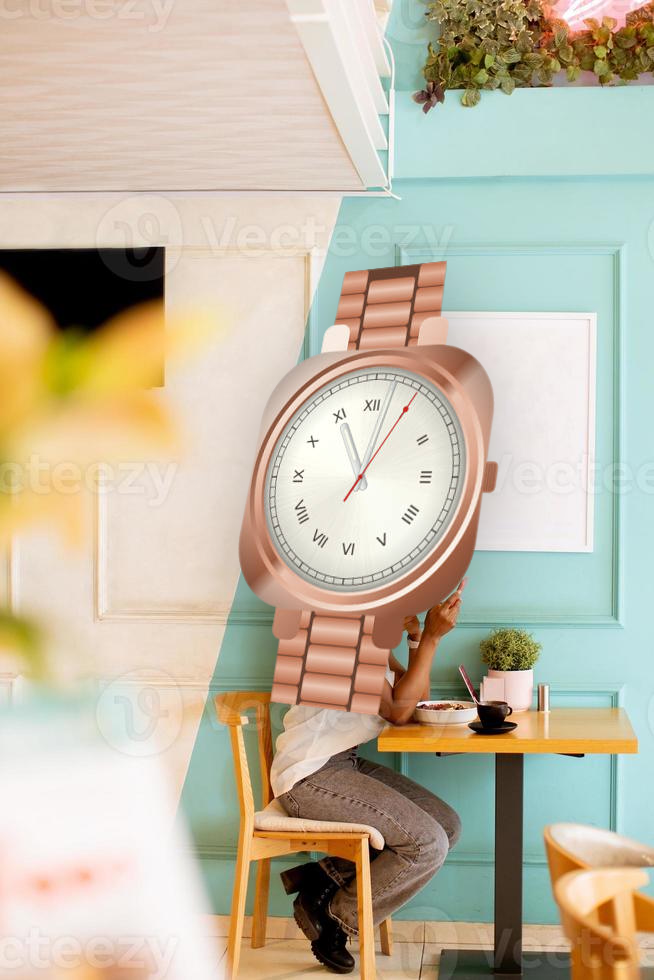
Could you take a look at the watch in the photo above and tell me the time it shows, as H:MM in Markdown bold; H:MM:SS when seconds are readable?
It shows **11:02:05**
